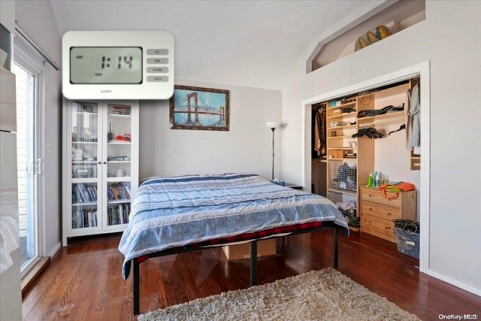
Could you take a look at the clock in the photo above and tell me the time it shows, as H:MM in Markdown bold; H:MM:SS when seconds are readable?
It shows **1:14**
